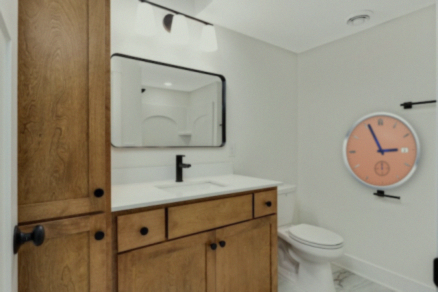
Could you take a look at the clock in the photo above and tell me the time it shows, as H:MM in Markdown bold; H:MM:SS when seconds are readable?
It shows **2:56**
